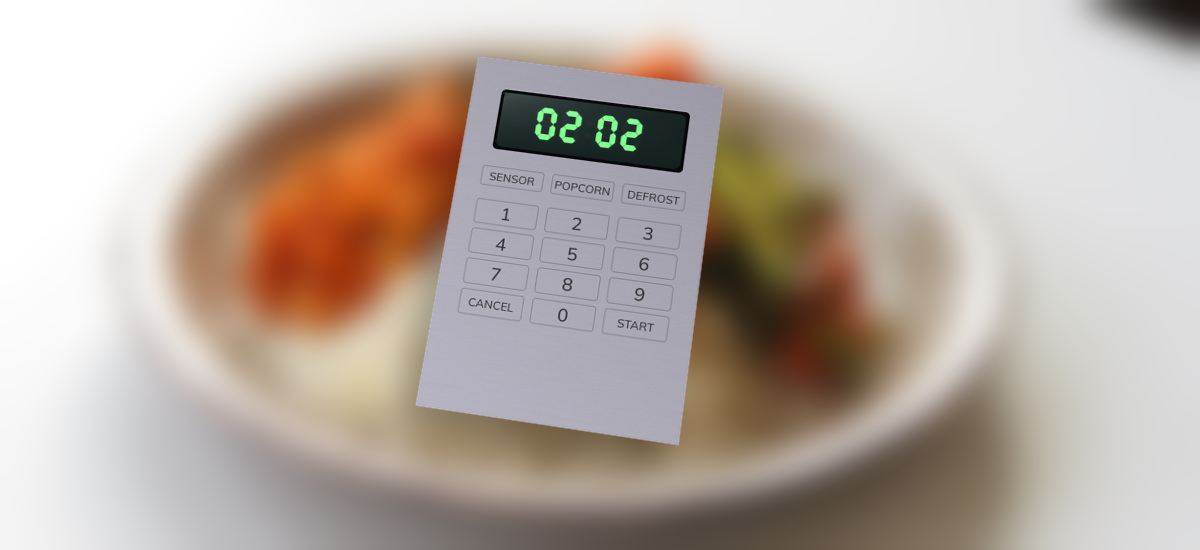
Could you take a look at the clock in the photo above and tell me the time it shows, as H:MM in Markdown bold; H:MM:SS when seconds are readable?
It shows **2:02**
